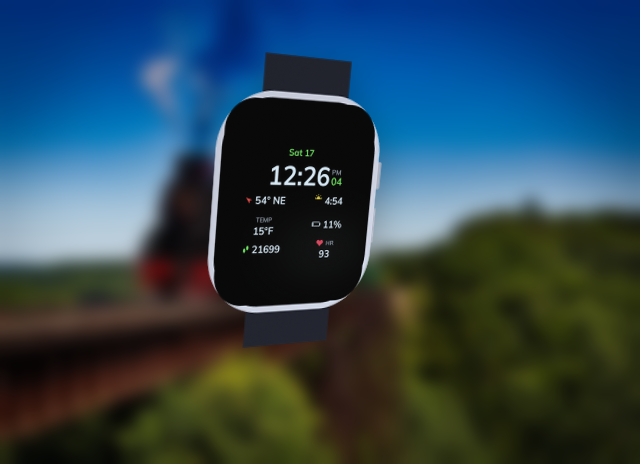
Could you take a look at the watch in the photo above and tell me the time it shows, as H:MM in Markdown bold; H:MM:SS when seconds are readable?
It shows **12:26:04**
